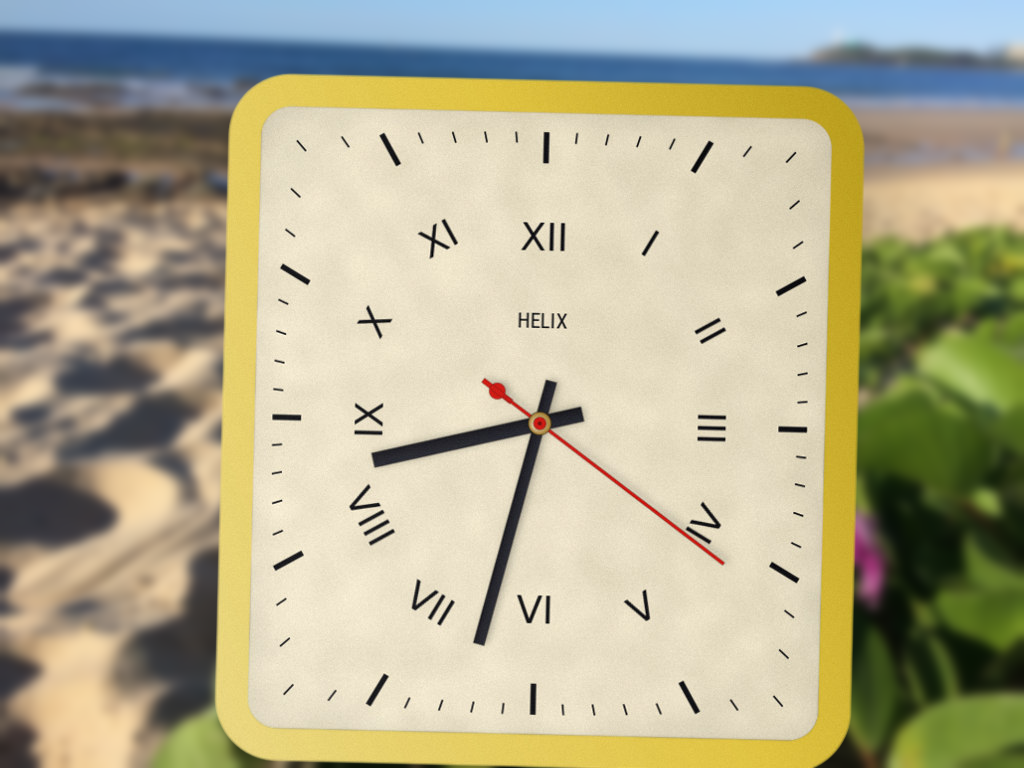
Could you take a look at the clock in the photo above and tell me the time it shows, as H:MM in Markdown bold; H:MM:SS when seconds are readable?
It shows **8:32:21**
